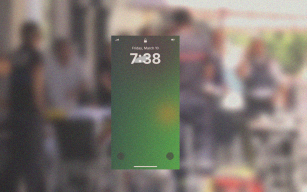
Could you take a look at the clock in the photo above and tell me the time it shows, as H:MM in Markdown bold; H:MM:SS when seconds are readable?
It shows **7:38**
